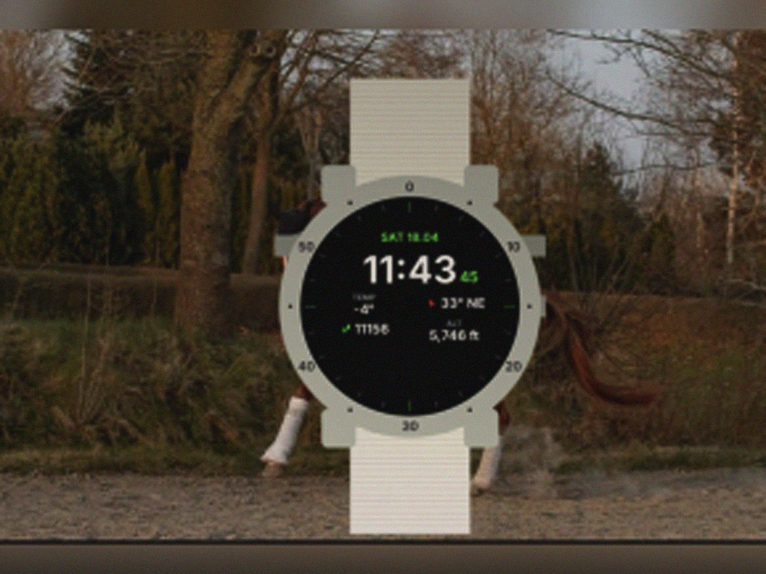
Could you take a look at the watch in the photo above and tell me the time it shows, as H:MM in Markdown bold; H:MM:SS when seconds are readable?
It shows **11:43**
